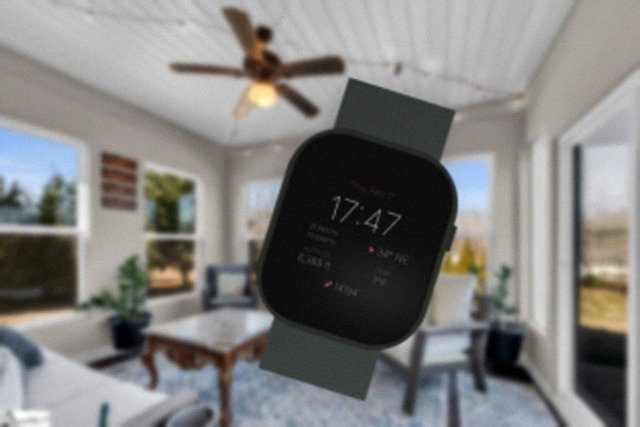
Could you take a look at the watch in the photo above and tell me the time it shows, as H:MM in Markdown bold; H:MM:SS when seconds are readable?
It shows **17:47**
